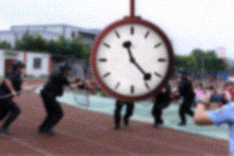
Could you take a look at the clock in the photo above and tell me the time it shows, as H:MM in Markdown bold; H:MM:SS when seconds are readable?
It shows **11:23**
